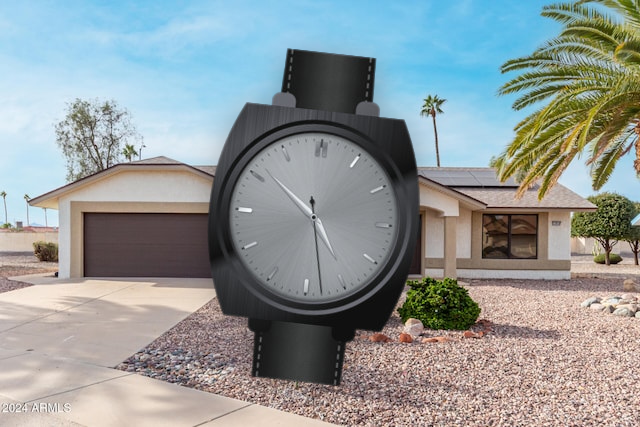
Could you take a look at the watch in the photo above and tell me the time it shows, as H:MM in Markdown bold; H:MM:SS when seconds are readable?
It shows **4:51:28**
